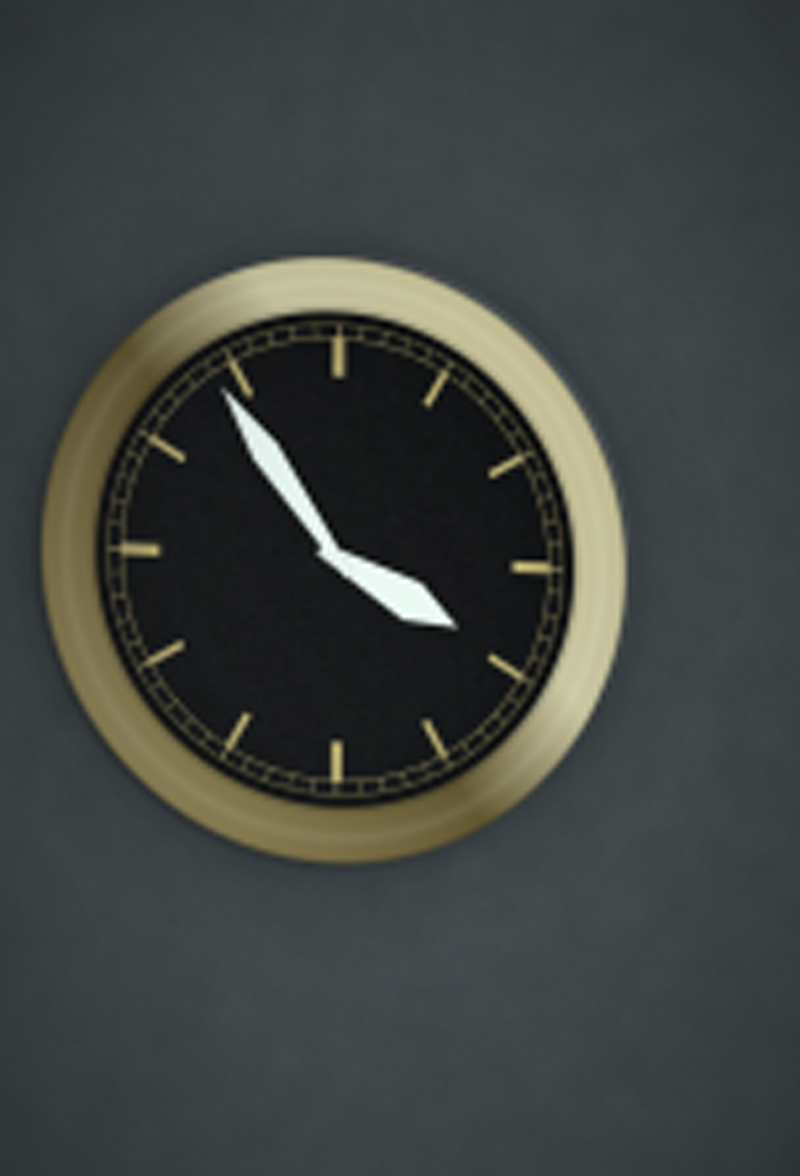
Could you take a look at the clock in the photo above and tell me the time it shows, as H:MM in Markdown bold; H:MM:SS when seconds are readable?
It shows **3:54**
